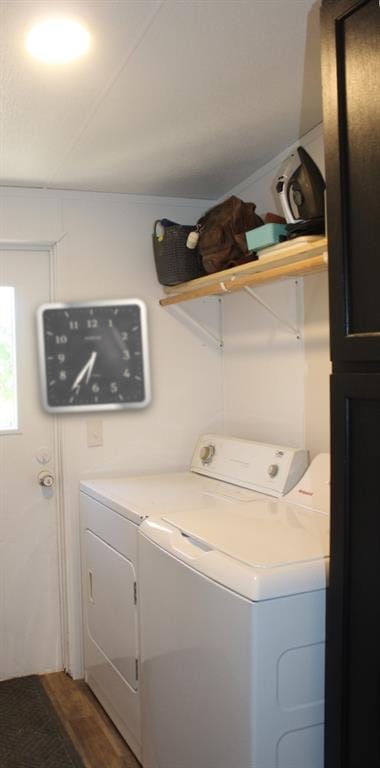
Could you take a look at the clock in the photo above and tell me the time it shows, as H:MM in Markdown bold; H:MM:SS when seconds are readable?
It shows **6:36**
